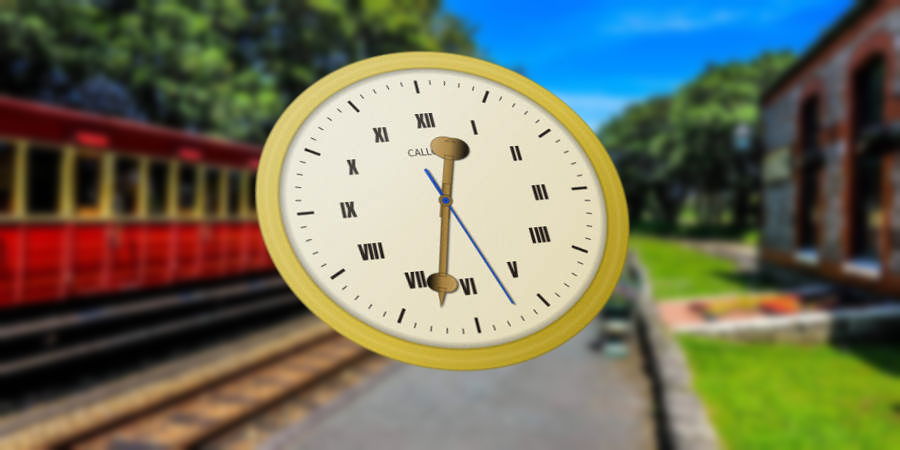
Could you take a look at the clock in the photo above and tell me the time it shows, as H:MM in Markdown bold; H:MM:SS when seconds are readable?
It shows **12:32:27**
